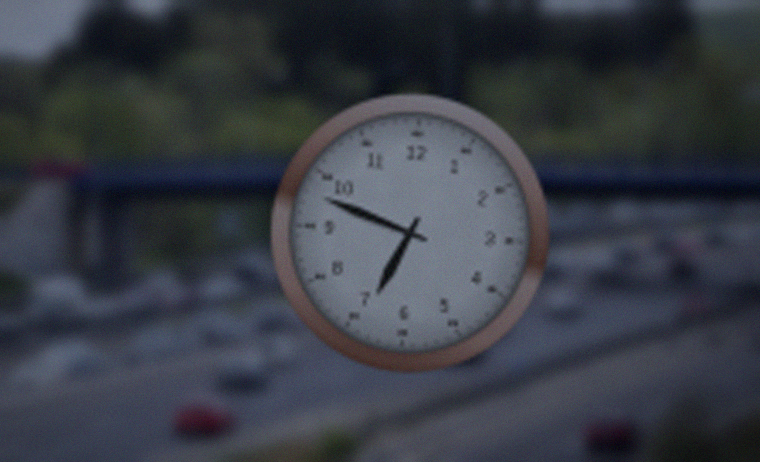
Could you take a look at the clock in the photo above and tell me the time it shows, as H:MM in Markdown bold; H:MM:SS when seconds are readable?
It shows **6:48**
